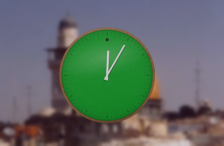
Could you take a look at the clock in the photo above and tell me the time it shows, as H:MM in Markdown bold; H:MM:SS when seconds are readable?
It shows **12:05**
